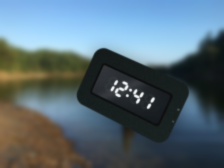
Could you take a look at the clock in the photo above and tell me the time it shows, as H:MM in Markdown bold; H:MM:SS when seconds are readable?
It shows **12:41**
